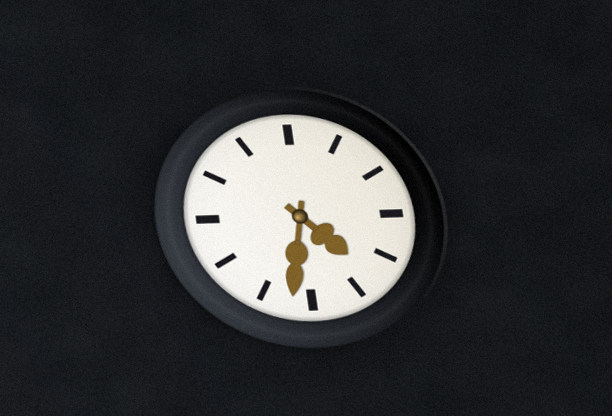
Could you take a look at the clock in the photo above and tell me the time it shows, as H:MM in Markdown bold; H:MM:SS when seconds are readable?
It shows **4:32**
